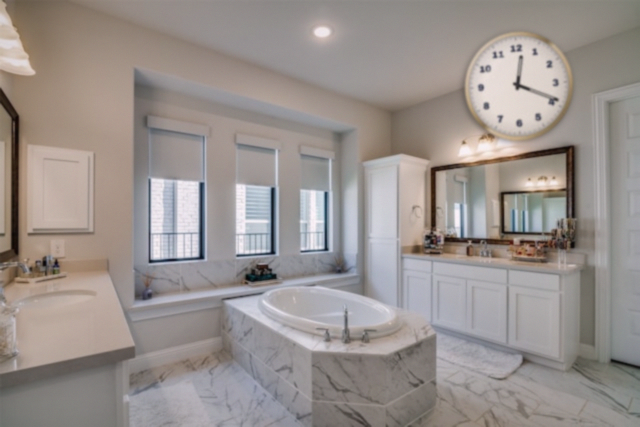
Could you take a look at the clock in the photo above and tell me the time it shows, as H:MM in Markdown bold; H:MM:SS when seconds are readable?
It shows **12:19**
